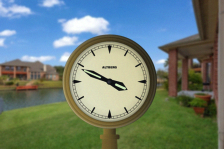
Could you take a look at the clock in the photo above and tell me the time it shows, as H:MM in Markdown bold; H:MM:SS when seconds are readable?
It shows **3:49**
